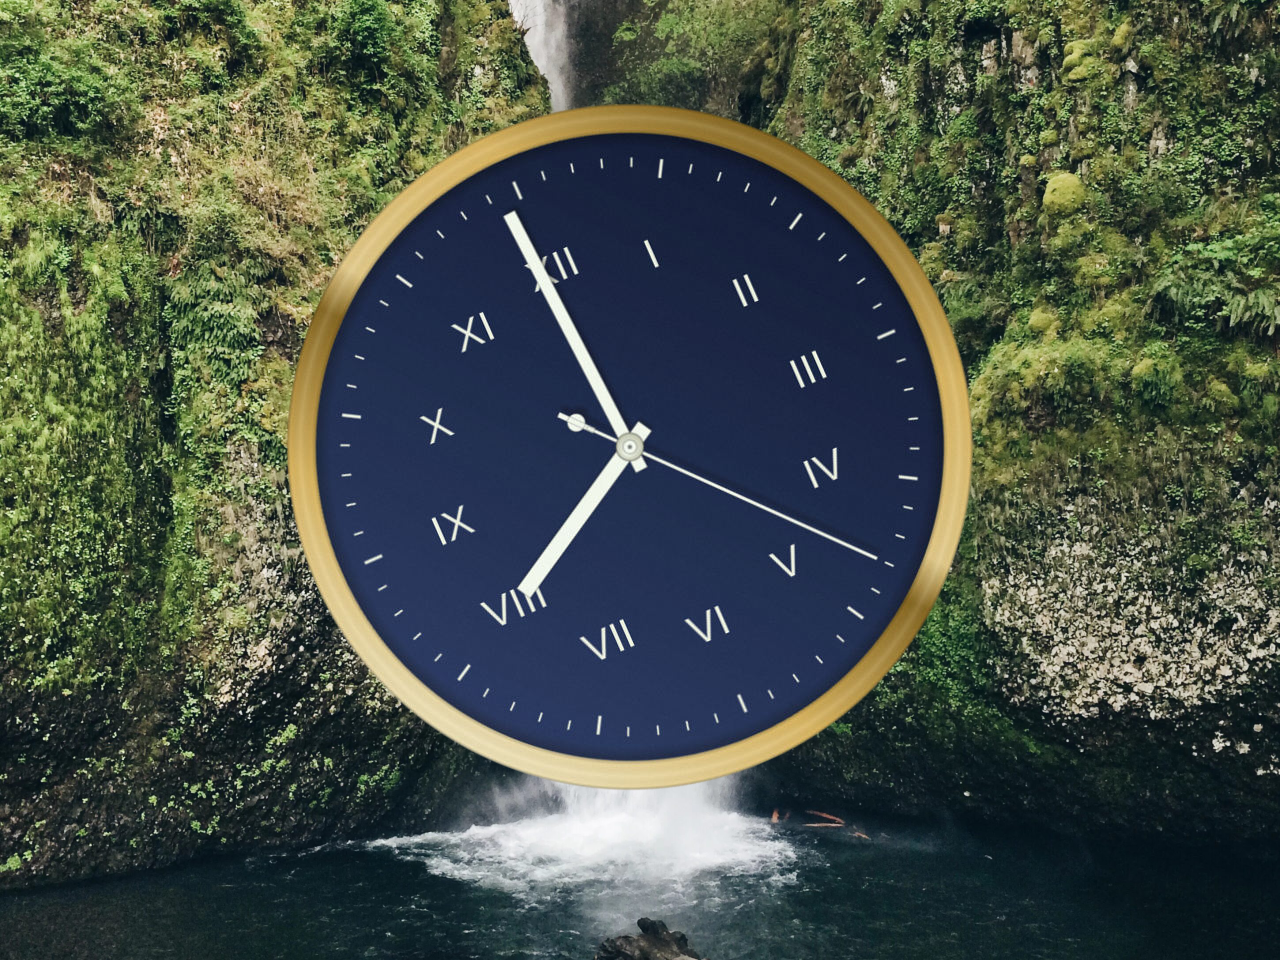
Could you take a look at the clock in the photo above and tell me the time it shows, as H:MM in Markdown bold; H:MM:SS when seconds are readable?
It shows **7:59:23**
